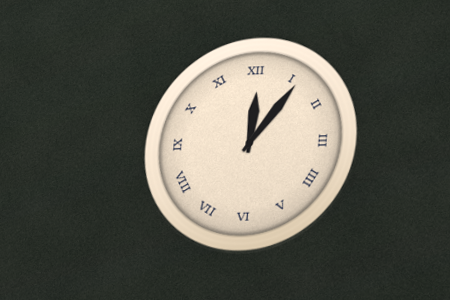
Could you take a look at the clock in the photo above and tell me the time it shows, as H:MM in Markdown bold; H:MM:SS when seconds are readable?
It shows **12:06**
